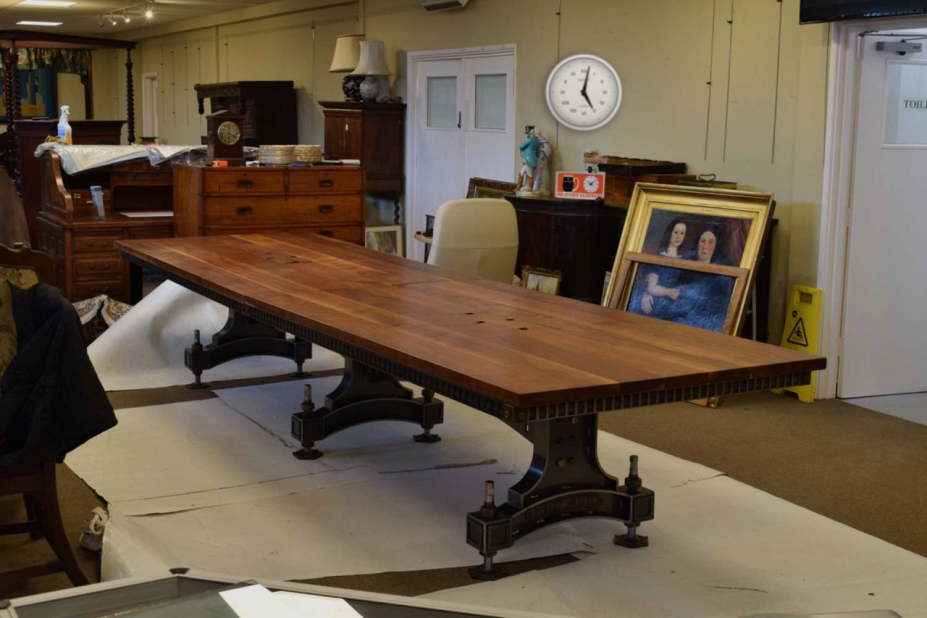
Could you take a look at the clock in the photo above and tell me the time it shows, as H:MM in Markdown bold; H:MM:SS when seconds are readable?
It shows **5:02**
